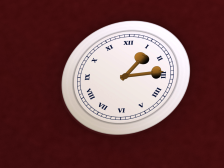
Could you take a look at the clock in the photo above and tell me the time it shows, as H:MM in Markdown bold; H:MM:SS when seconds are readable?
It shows **1:14**
